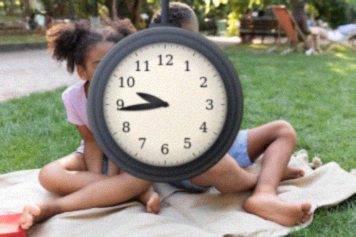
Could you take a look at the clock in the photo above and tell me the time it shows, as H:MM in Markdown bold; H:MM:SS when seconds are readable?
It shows **9:44**
